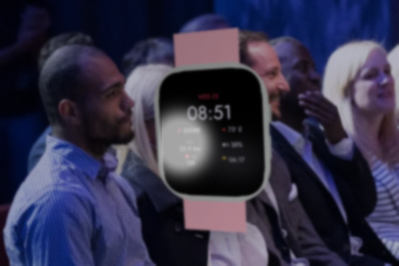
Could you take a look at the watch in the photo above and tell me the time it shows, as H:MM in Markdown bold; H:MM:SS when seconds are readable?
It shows **8:51**
